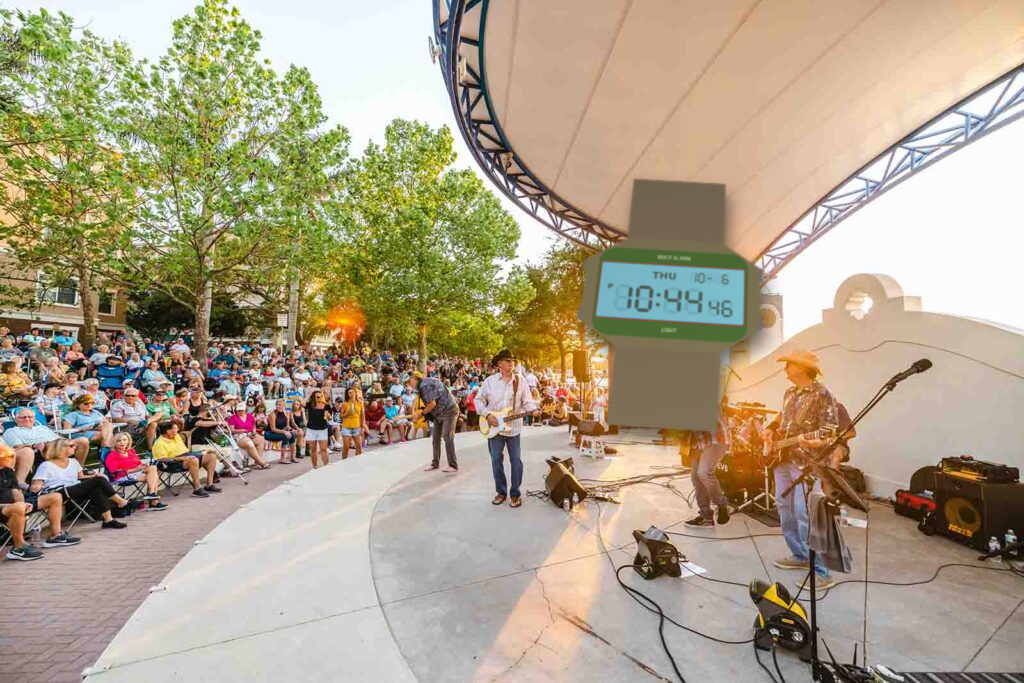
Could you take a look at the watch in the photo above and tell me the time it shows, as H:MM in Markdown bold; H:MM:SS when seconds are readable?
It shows **10:44:46**
